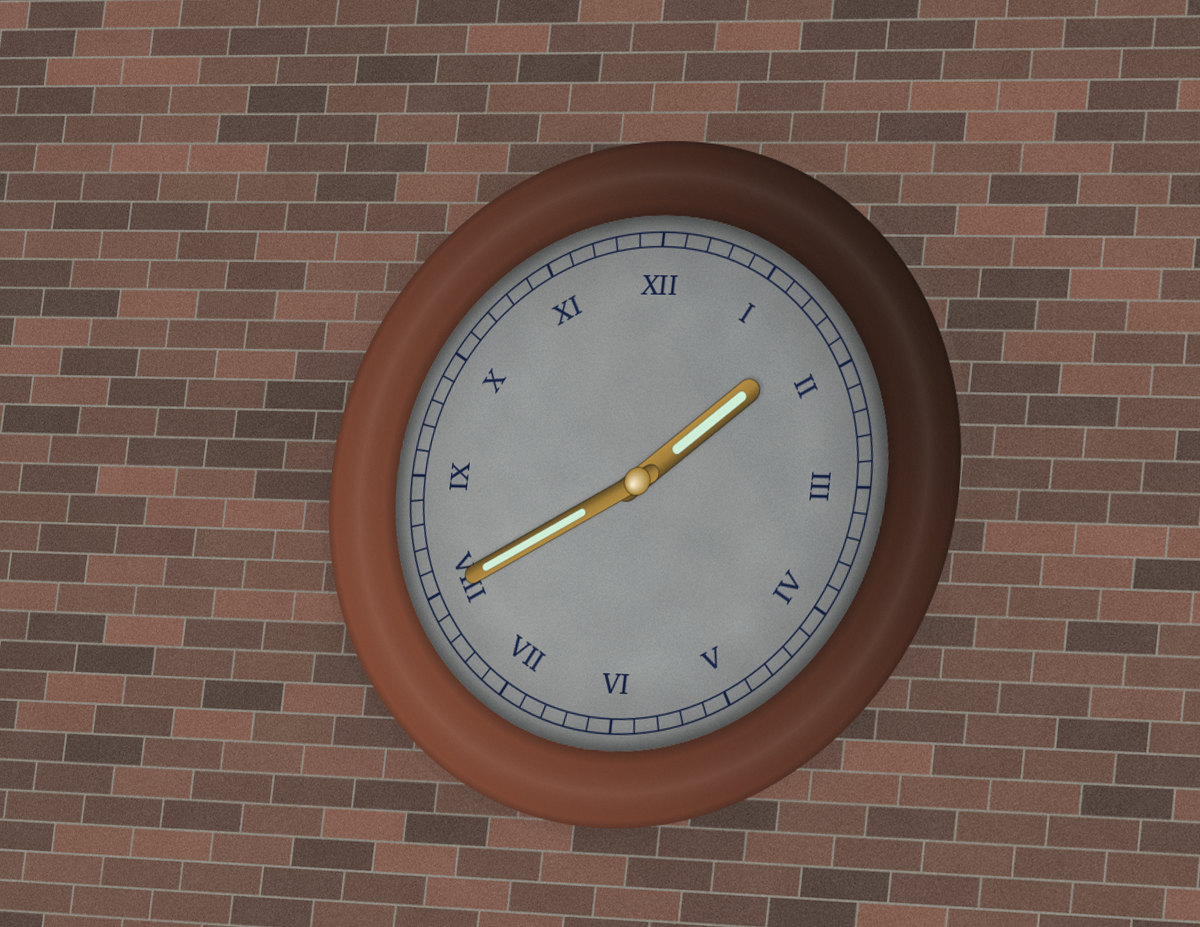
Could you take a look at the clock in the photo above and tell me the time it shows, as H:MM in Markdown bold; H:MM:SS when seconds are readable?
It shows **1:40**
